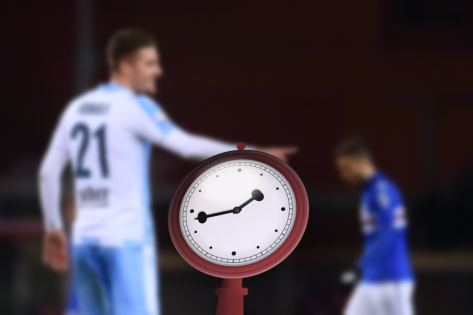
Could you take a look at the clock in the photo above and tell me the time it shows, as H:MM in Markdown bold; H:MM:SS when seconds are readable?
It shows **1:43**
